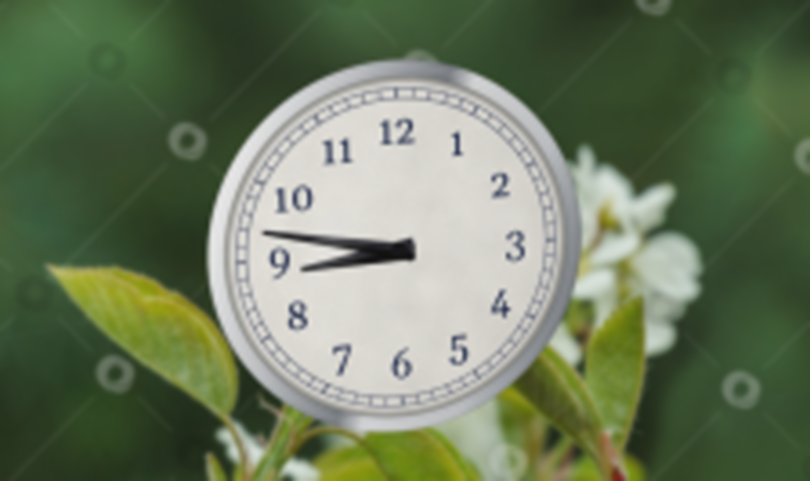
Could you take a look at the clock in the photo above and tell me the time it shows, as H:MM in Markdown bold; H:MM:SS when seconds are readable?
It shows **8:47**
